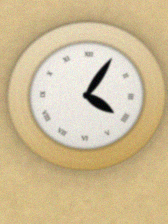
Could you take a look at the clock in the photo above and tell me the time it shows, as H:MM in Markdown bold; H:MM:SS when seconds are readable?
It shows **4:05**
